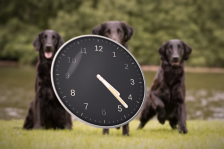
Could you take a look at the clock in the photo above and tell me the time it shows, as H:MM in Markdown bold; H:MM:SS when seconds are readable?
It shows **4:23**
